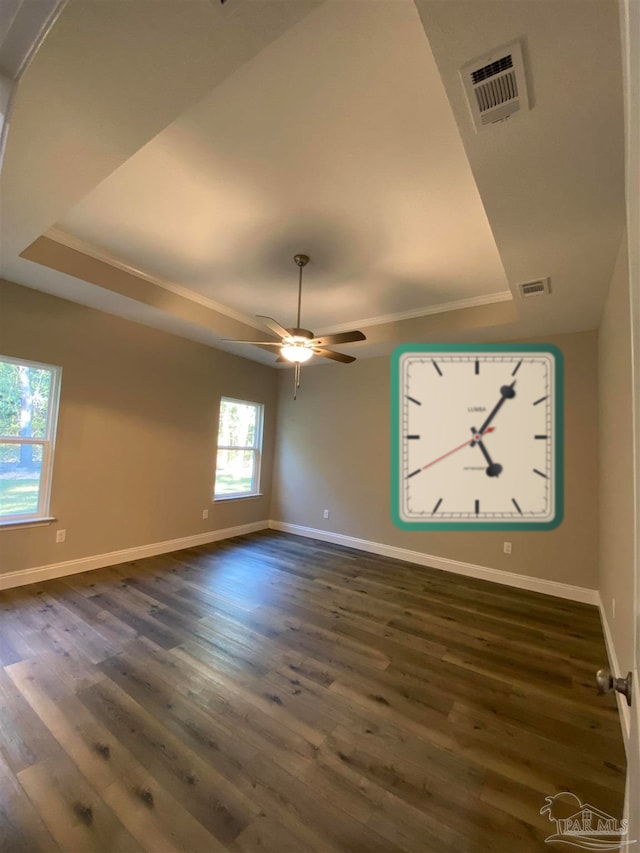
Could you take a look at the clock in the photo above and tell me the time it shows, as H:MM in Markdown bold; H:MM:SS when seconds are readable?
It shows **5:05:40**
